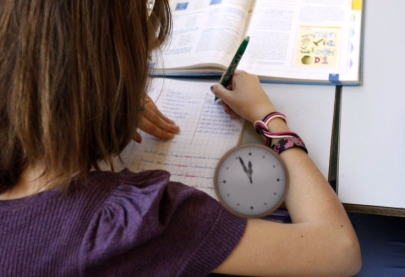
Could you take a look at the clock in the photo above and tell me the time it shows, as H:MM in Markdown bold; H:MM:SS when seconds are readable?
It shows **11:56**
